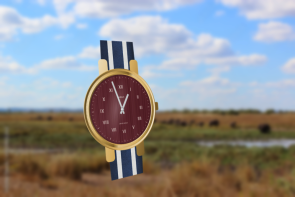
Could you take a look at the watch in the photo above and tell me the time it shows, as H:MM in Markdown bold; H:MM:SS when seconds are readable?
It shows **12:57**
